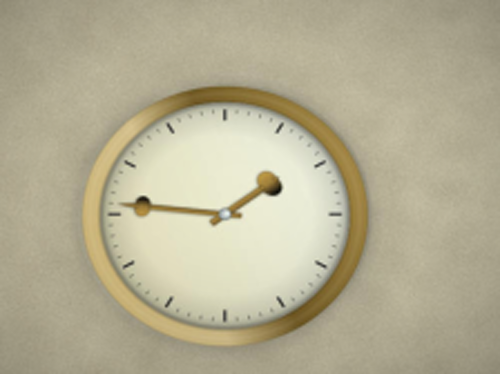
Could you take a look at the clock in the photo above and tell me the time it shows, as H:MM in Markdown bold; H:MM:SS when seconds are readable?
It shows **1:46**
